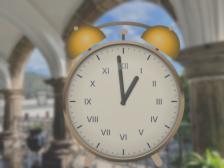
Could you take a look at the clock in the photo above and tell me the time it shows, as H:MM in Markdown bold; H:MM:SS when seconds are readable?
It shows **12:59**
